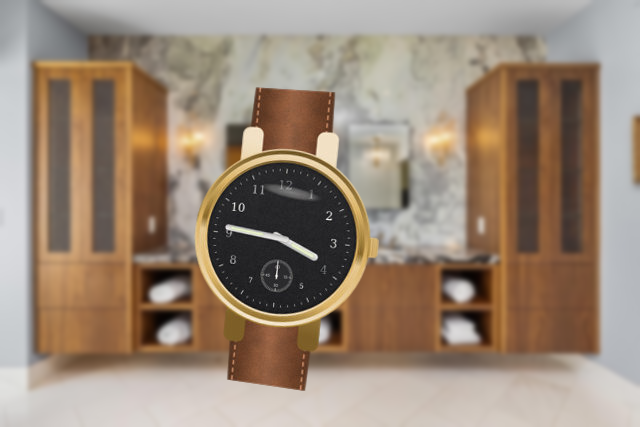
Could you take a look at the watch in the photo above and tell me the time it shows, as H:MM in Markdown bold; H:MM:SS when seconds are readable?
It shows **3:46**
